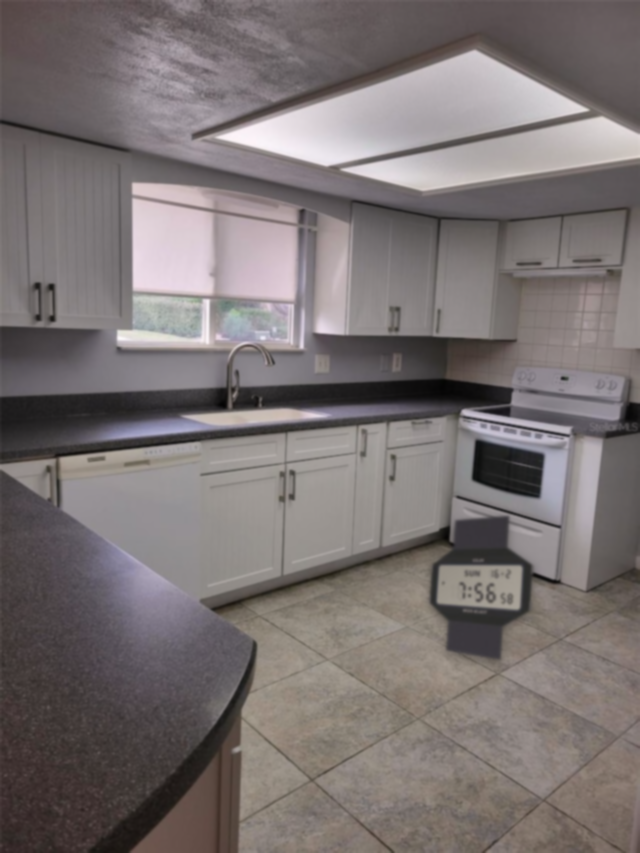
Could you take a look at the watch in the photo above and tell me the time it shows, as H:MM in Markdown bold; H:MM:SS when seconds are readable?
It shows **7:56**
